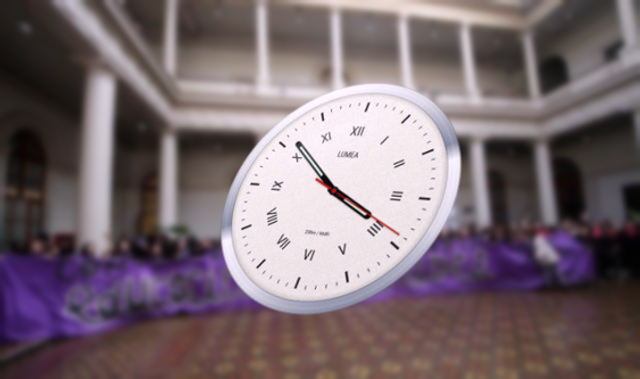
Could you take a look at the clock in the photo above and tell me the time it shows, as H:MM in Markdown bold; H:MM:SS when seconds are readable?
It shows **3:51:19**
